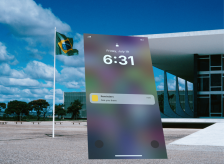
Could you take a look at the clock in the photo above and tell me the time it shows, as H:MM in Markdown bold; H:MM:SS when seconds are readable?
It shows **6:31**
